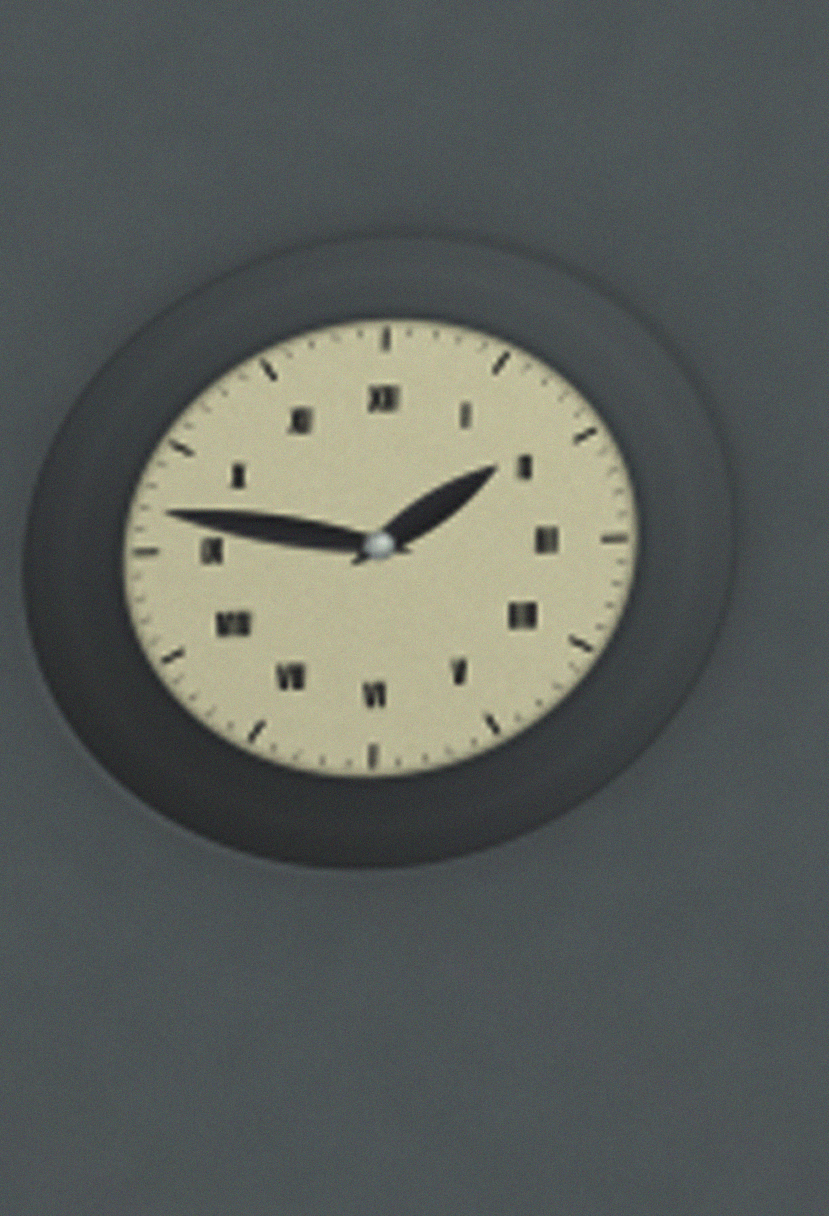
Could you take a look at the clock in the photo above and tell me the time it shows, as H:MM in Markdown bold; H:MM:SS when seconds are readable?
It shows **1:47**
